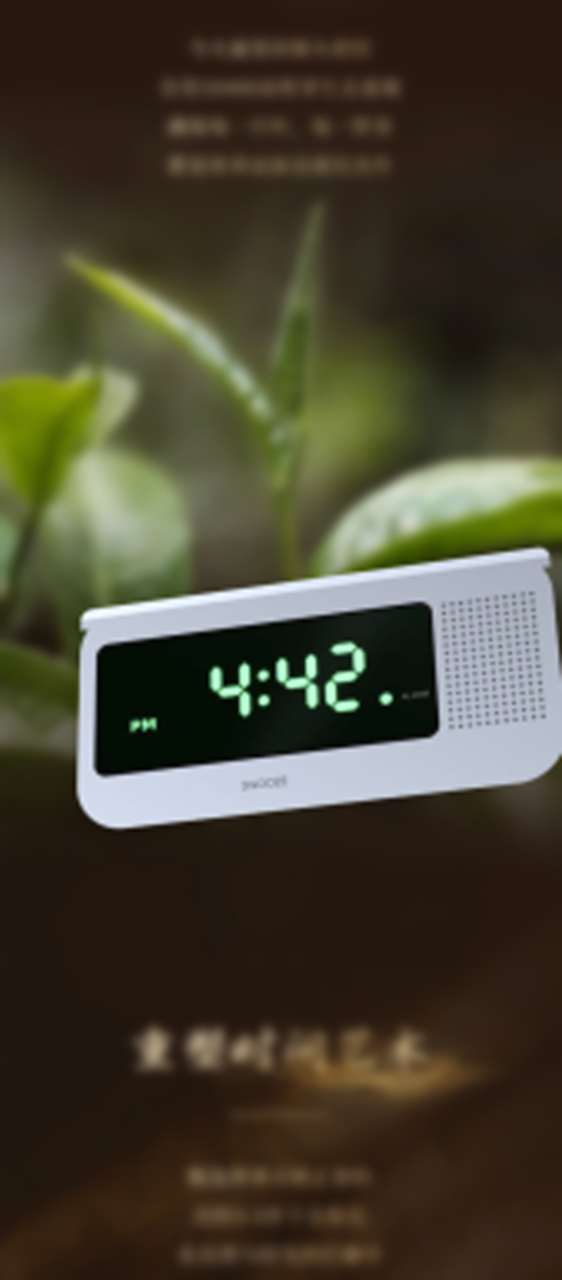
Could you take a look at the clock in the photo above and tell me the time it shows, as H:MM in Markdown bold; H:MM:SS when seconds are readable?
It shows **4:42**
